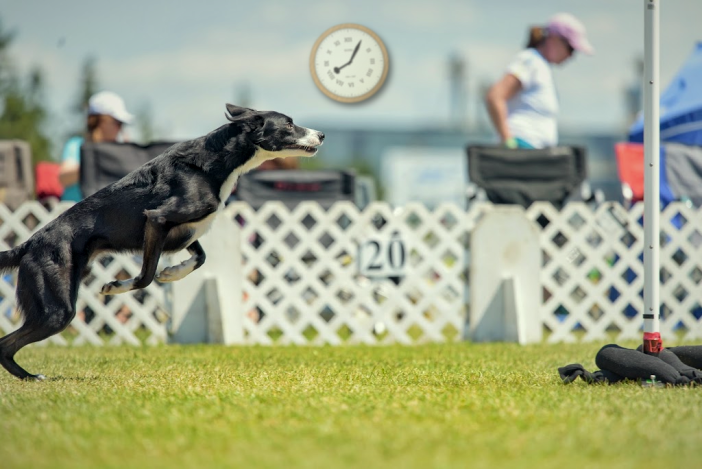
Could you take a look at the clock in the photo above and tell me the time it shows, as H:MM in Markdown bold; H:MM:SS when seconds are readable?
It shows **8:05**
